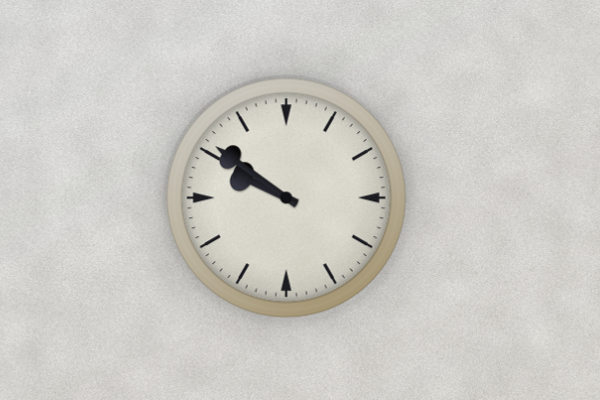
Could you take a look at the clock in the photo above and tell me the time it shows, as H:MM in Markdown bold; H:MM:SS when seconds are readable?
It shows **9:51**
